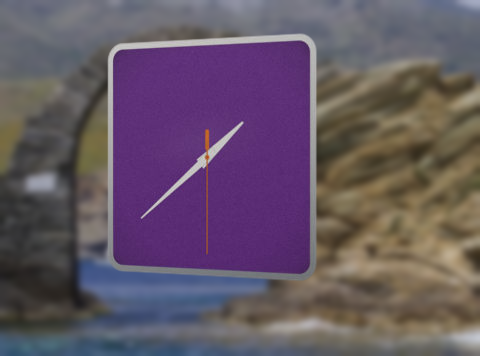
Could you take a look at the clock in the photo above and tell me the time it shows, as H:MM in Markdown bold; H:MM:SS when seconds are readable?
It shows **1:38:30**
